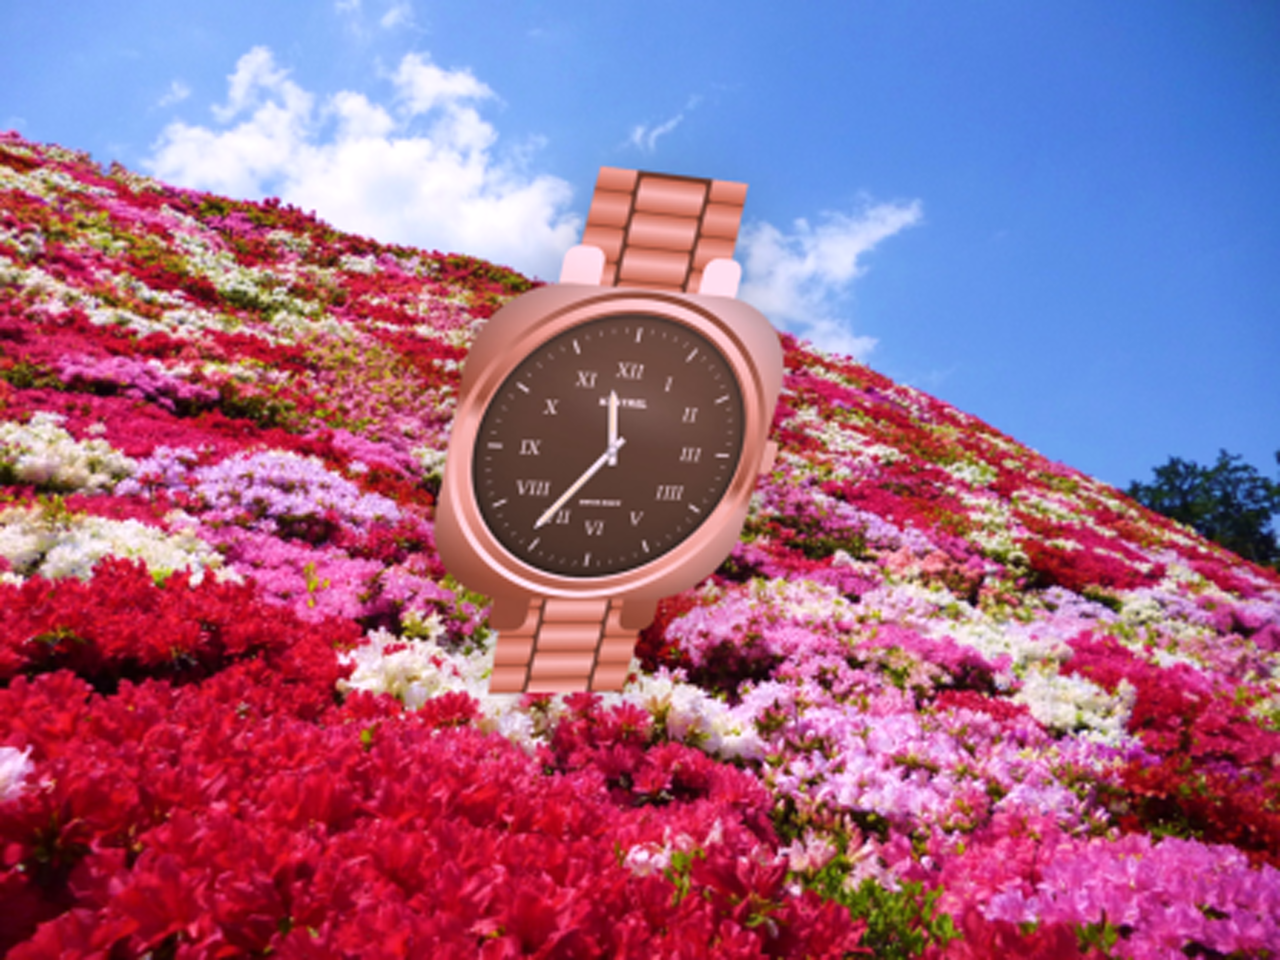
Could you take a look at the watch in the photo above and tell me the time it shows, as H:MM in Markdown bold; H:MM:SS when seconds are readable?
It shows **11:36**
